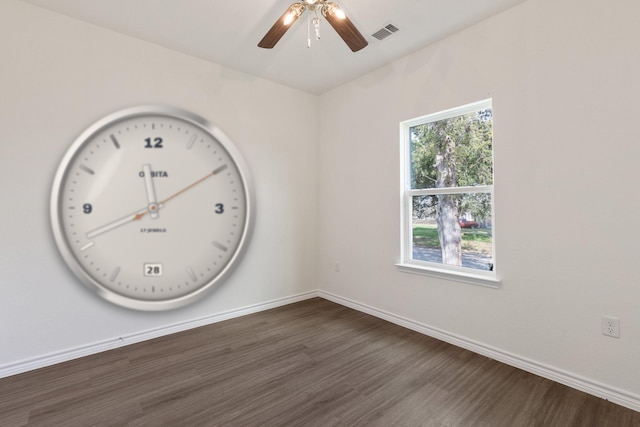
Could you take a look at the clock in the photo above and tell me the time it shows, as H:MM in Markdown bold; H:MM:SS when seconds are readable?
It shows **11:41:10**
